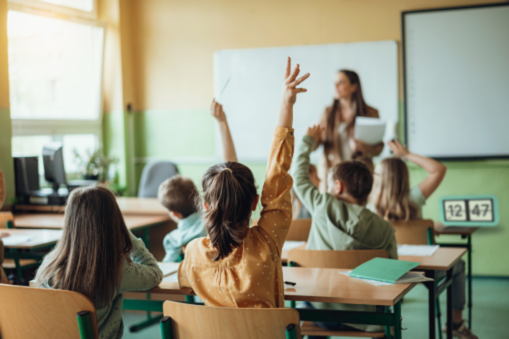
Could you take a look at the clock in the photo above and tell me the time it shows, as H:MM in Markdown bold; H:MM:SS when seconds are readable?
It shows **12:47**
